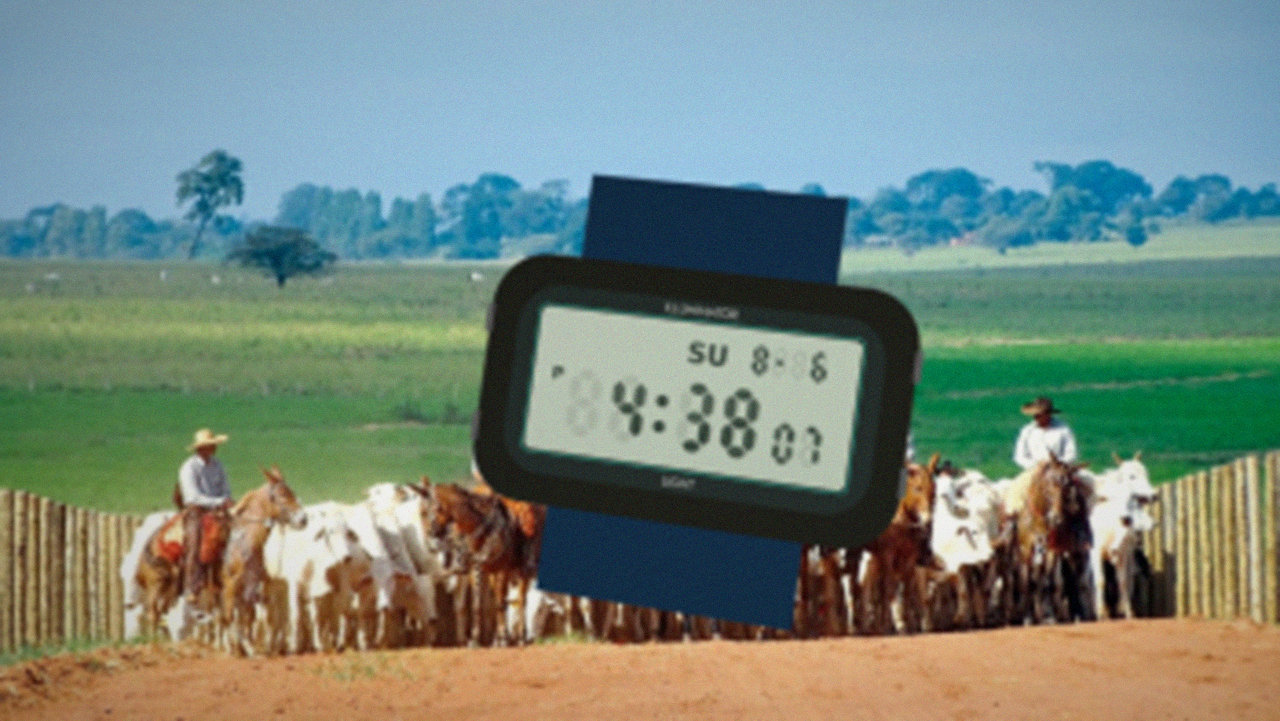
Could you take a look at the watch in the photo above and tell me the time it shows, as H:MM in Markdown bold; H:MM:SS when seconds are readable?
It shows **4:38:07**
